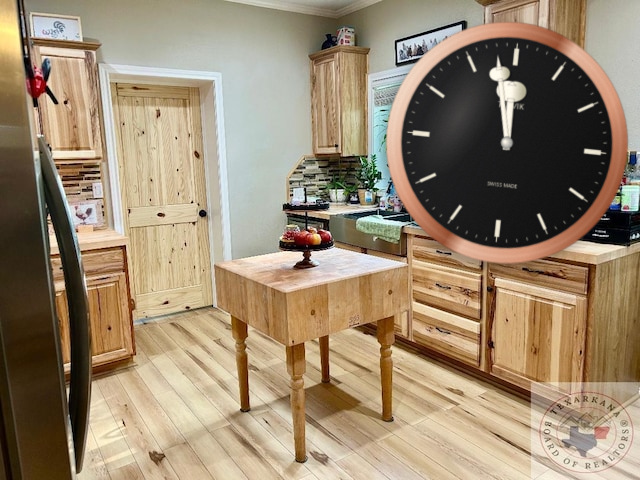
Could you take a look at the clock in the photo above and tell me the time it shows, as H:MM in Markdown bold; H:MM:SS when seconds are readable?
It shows **11:58**
